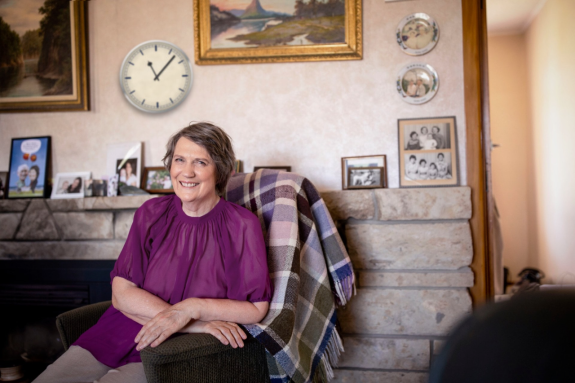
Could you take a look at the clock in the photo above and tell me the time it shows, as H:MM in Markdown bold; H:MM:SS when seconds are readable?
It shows **11:07**
